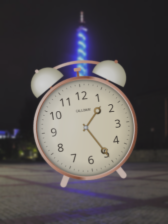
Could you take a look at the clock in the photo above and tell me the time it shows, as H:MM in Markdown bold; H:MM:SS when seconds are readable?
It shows **1:25**
